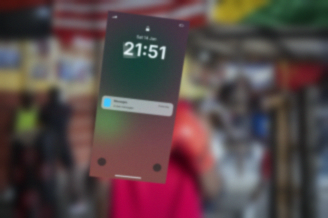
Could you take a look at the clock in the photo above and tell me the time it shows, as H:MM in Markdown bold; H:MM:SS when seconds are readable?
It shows **21:51**
